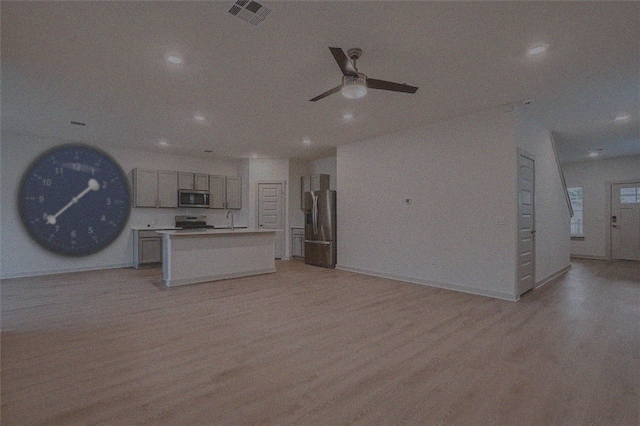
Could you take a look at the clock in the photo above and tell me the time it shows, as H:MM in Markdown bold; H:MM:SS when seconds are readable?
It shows **1:38**
